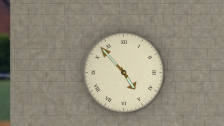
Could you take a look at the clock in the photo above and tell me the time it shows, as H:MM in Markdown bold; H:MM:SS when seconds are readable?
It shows **4:53**
